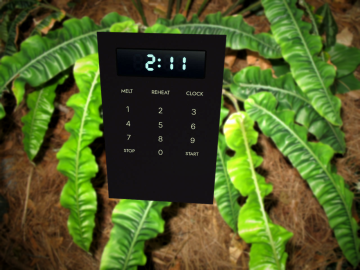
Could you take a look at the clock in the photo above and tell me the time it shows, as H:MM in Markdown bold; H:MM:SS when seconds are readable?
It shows **2:11**
